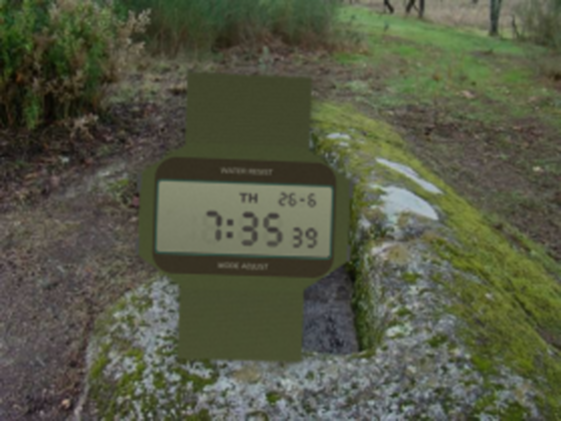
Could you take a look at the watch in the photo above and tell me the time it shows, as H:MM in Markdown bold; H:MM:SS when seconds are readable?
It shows **7:35:39**
